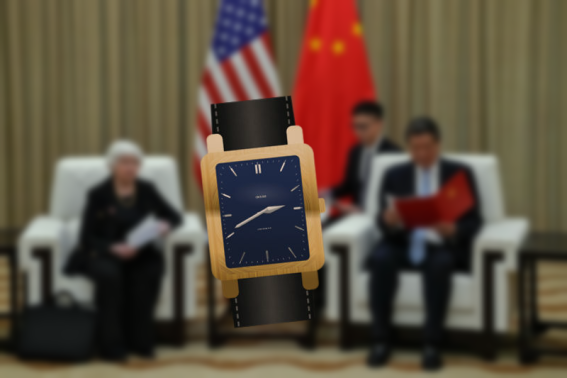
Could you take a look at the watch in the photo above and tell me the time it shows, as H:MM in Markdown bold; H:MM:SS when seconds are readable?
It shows **2:41**
